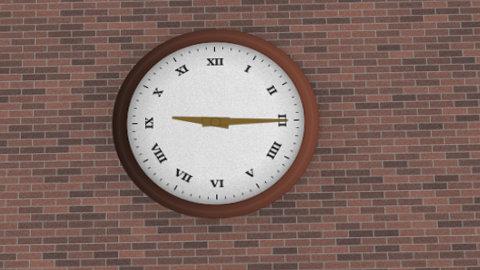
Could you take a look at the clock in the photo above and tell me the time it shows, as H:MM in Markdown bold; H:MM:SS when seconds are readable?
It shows **9:15**
